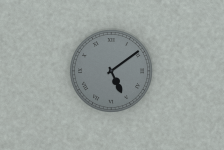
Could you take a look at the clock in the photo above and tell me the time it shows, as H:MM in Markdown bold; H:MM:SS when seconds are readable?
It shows **5:09**
